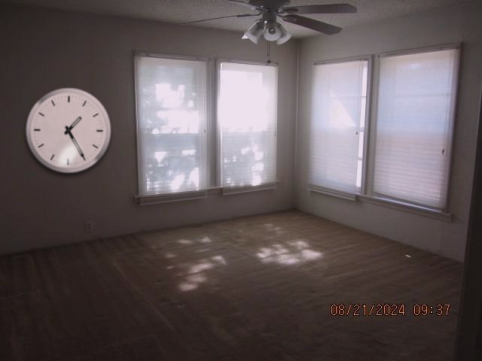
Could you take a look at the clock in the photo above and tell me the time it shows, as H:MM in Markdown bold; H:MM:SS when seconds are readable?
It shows **1:25**
